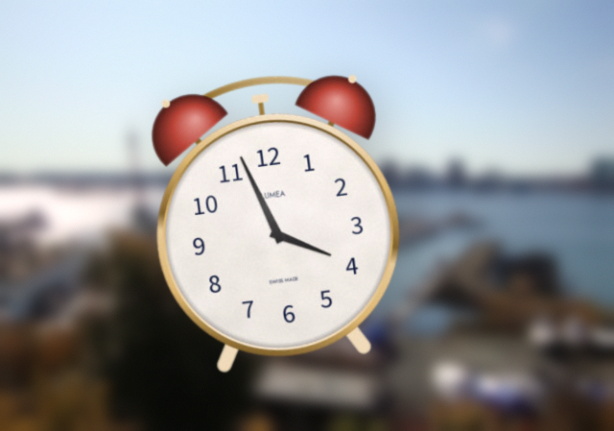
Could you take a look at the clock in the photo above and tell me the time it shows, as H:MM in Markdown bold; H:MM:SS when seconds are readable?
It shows **3:57**
